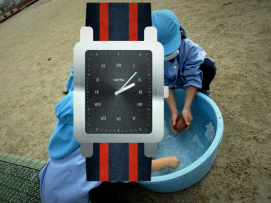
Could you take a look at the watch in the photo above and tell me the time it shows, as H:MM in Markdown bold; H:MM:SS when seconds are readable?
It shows **2:07**
